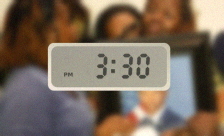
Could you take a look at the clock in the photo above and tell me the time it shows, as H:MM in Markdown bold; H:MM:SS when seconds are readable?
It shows **3:30**
